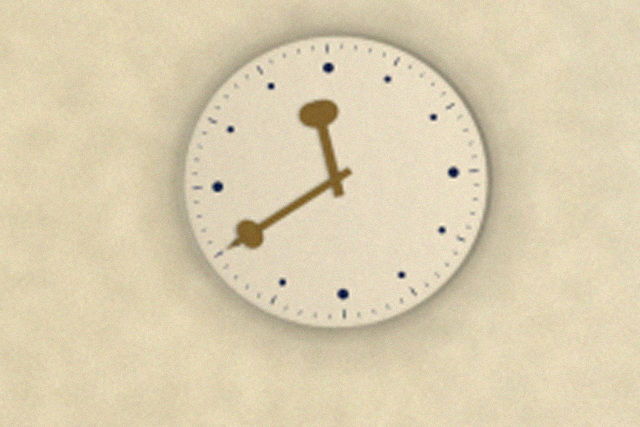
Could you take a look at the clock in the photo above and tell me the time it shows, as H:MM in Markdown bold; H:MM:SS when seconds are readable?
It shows **11:40**
